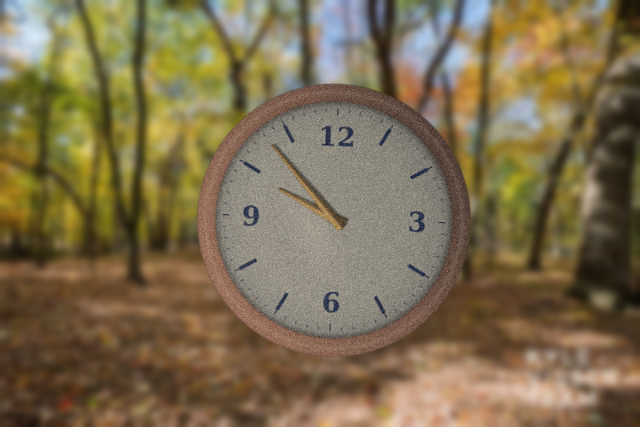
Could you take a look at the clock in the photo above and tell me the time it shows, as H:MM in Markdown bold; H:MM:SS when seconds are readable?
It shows **9:53**
